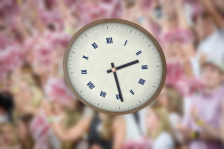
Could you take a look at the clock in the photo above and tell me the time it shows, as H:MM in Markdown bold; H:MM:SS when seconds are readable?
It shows **2:29**
